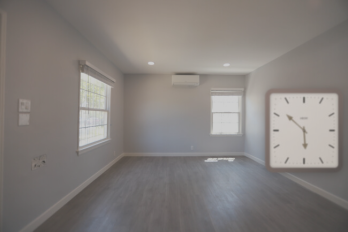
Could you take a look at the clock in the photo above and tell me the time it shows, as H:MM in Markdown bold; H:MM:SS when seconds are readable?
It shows **5:52**
